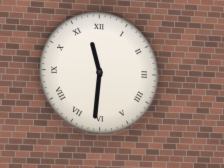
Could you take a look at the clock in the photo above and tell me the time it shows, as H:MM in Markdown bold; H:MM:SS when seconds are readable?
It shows **11:31**
